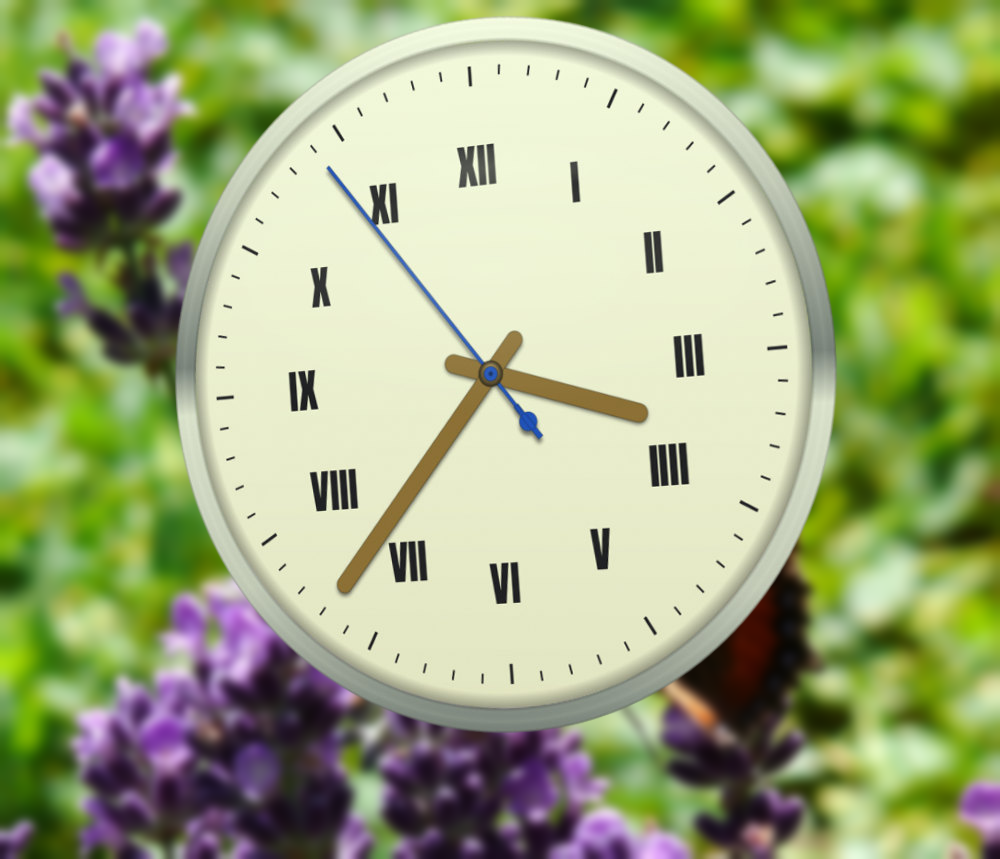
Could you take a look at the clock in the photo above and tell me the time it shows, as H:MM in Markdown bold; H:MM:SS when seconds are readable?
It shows **3:36:54**
